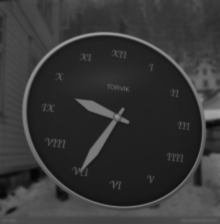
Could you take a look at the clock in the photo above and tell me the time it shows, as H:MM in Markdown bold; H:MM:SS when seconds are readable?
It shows **9:35**
